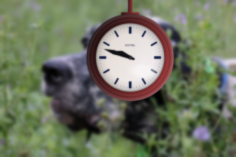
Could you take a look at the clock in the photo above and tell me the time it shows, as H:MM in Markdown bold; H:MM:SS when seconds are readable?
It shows **9:48**
